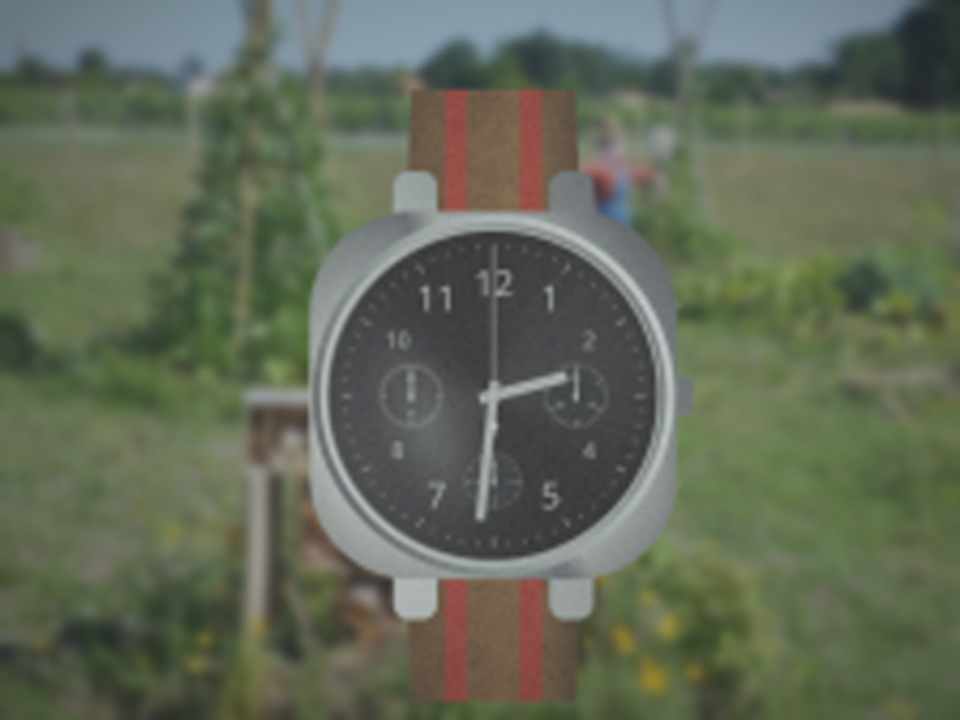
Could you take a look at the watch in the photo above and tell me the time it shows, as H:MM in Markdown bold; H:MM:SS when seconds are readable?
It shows **2:31**
